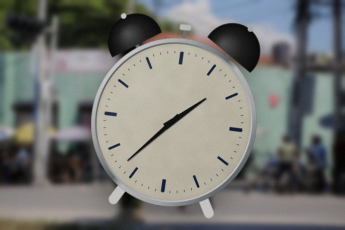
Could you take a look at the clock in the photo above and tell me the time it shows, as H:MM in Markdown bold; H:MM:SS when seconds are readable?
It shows **1:37**
